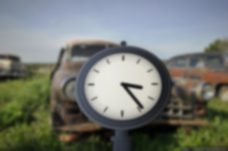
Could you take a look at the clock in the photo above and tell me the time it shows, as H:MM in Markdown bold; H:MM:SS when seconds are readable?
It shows **3:24**
